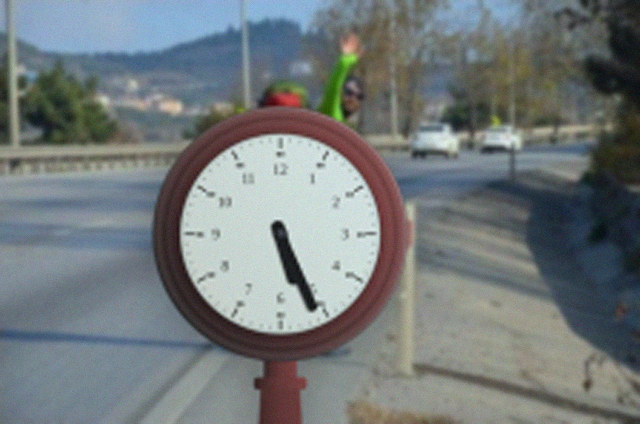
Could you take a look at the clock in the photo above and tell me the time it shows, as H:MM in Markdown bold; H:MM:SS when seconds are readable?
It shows **5:26**
